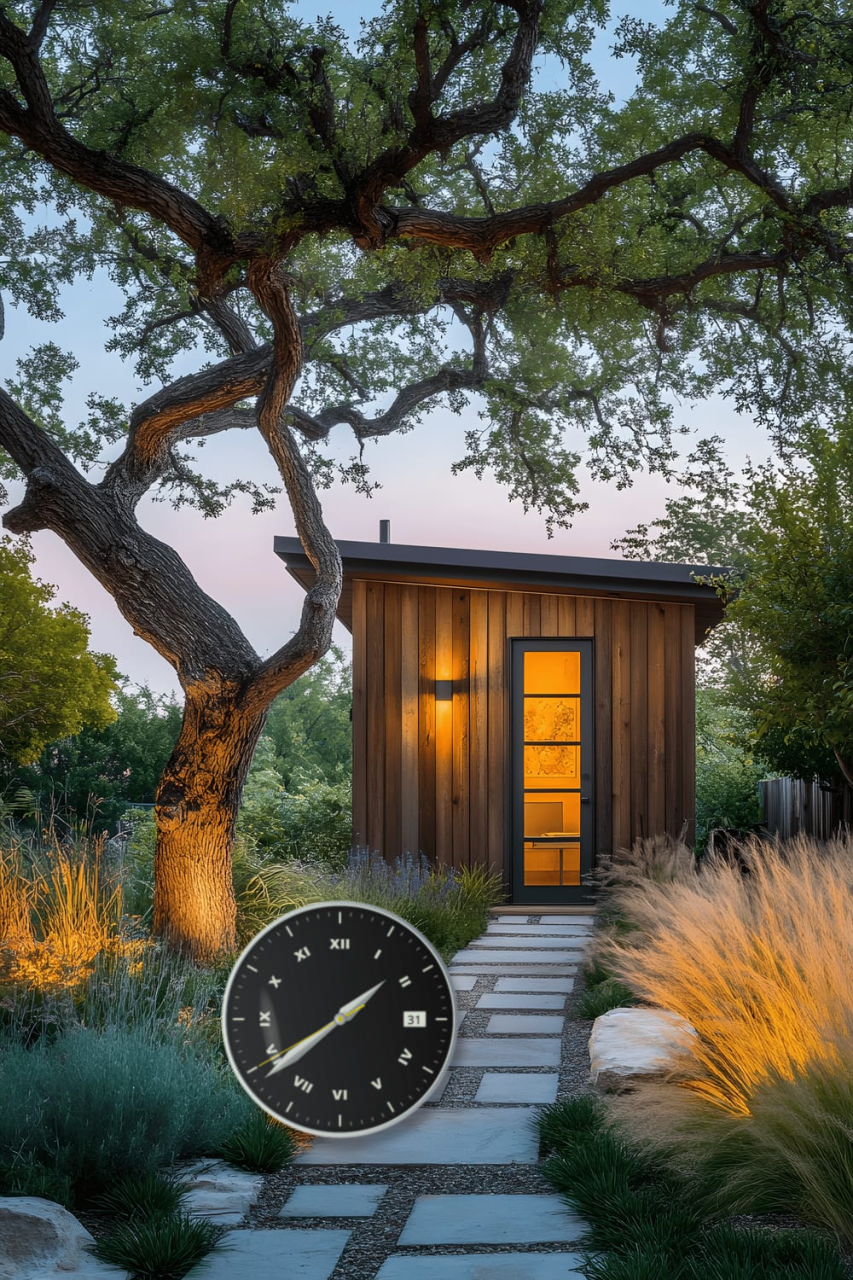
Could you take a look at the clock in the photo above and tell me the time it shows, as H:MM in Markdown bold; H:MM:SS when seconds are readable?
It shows **1:38:40**
